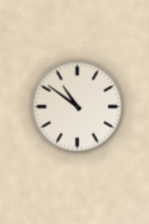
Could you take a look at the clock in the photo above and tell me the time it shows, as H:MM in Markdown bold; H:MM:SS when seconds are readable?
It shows **10:51**
